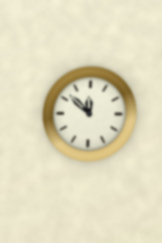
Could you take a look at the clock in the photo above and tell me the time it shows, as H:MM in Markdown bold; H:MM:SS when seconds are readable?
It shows **11:52**
